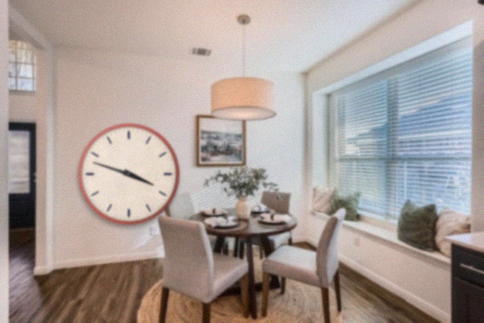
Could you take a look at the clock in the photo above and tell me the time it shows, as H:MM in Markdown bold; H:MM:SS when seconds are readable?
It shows **3:48**
